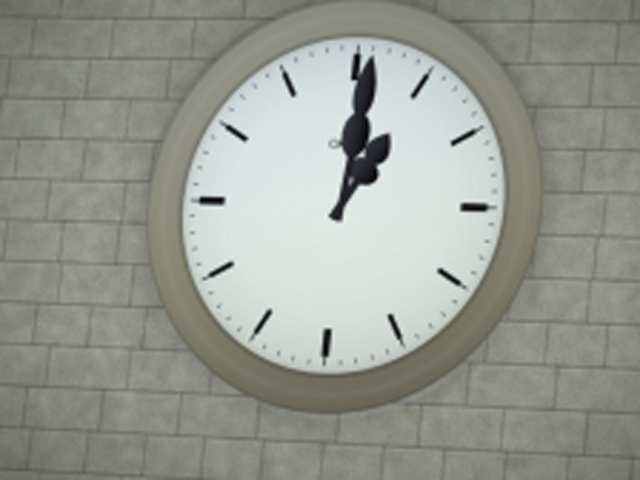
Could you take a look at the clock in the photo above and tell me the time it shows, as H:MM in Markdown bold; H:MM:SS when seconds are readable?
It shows **1:01**
